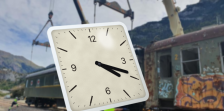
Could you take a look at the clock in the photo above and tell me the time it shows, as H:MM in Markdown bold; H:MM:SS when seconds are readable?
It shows **4:19**
